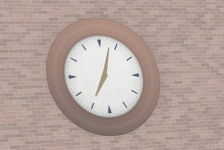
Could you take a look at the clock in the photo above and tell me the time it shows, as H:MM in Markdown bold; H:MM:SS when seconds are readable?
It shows **7:03**
